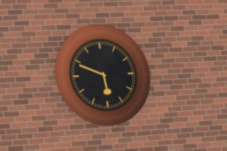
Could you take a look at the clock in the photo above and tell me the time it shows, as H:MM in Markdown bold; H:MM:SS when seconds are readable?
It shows **5:49**
